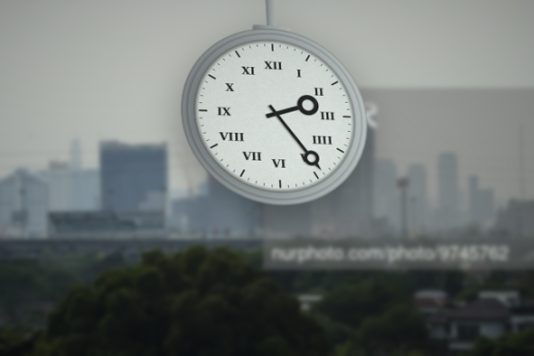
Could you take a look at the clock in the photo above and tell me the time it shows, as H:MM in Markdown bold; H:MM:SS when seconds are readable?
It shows **2:24**
